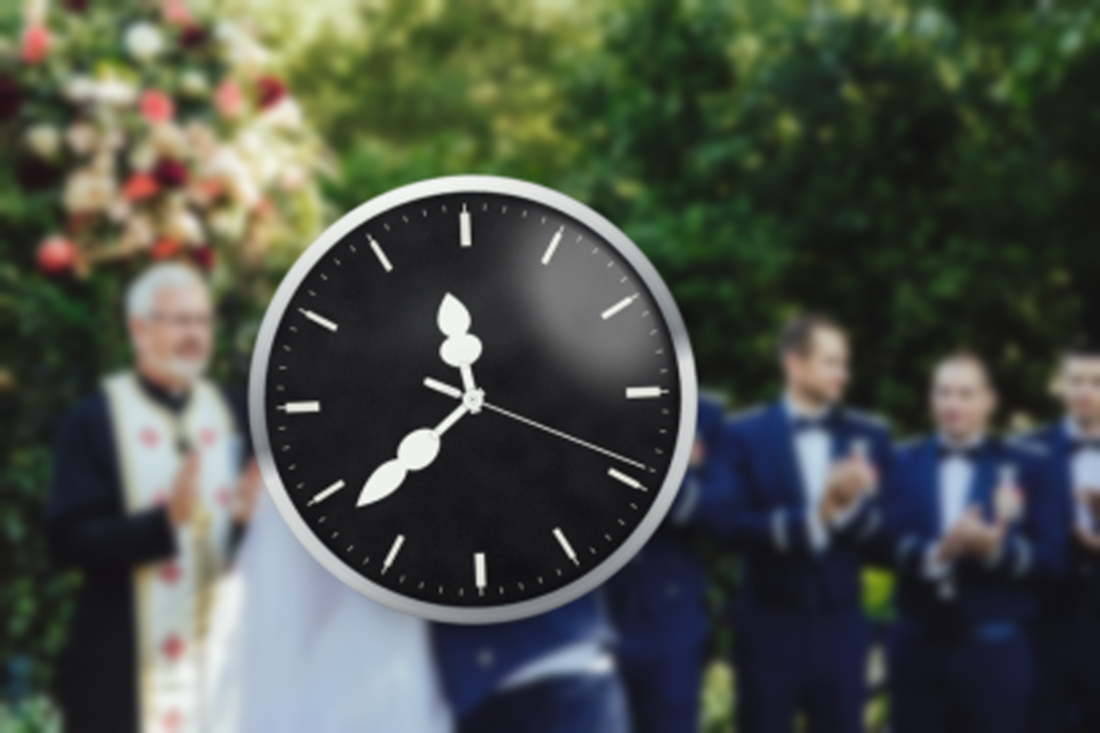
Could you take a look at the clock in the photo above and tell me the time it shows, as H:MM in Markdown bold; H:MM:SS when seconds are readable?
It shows **11:38:19**
